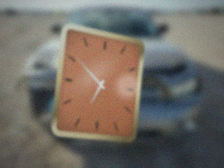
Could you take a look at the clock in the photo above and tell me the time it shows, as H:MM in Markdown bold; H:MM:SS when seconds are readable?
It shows **6:51**
